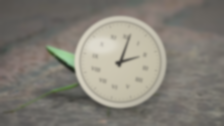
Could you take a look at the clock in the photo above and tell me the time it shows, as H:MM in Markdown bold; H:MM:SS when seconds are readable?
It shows **2:01**
